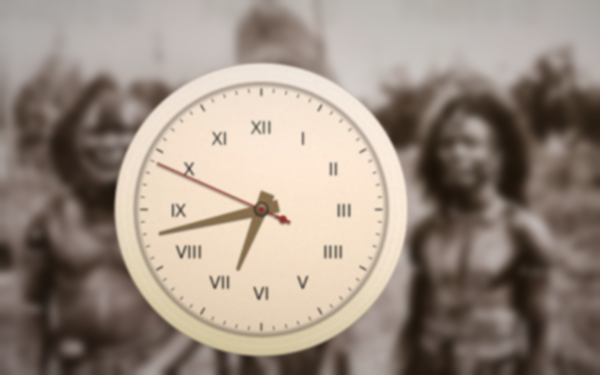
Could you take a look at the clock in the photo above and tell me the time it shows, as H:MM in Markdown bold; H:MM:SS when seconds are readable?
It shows **6:42:49**
